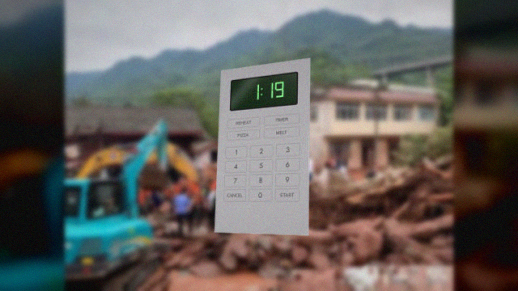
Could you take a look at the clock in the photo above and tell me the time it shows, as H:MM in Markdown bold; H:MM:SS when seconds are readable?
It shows **1:19**
